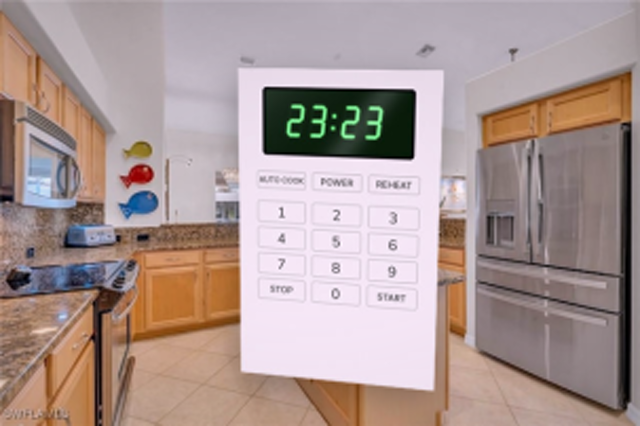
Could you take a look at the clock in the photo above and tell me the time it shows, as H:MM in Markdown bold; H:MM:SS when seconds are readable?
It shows **23:23**
